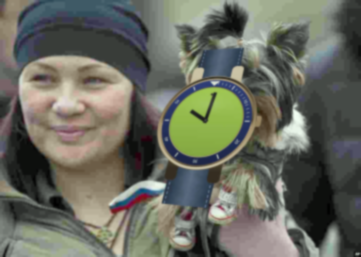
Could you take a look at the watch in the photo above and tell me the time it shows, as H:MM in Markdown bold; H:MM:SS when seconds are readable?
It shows **10:01**
